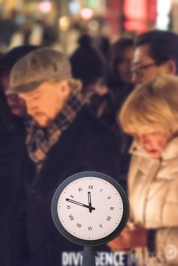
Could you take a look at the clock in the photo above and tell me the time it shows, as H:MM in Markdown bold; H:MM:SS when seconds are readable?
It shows **11:48**
